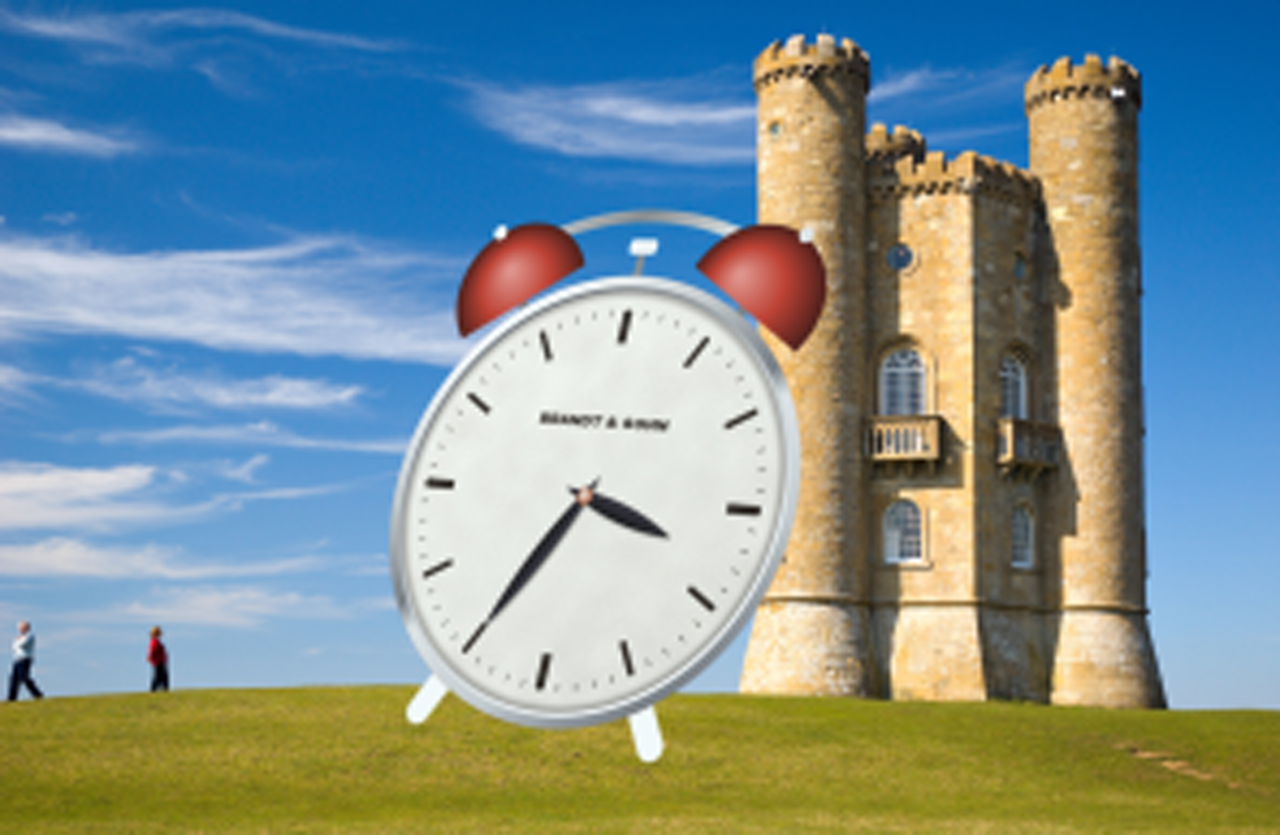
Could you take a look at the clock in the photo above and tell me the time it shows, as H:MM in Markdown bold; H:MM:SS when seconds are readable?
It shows **3:35**
